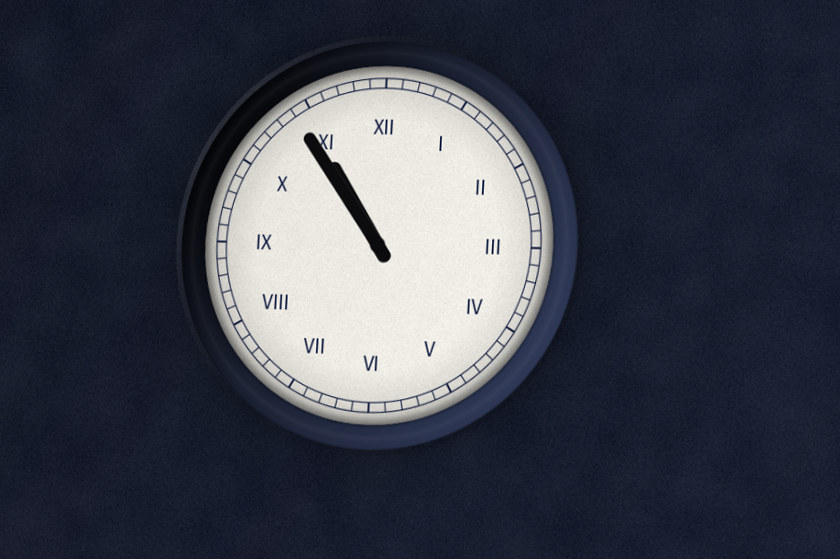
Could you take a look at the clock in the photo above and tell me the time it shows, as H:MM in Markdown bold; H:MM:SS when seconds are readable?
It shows **10:54**
